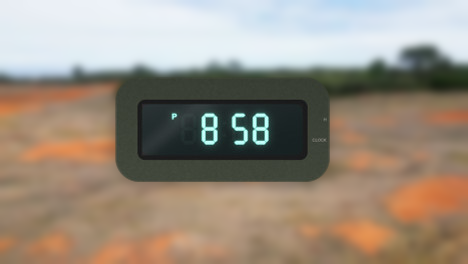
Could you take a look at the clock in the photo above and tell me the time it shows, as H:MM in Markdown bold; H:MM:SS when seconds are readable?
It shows **8:58**
